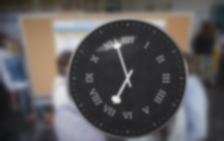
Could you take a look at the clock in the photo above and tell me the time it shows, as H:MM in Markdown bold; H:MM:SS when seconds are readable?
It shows **6:57**
